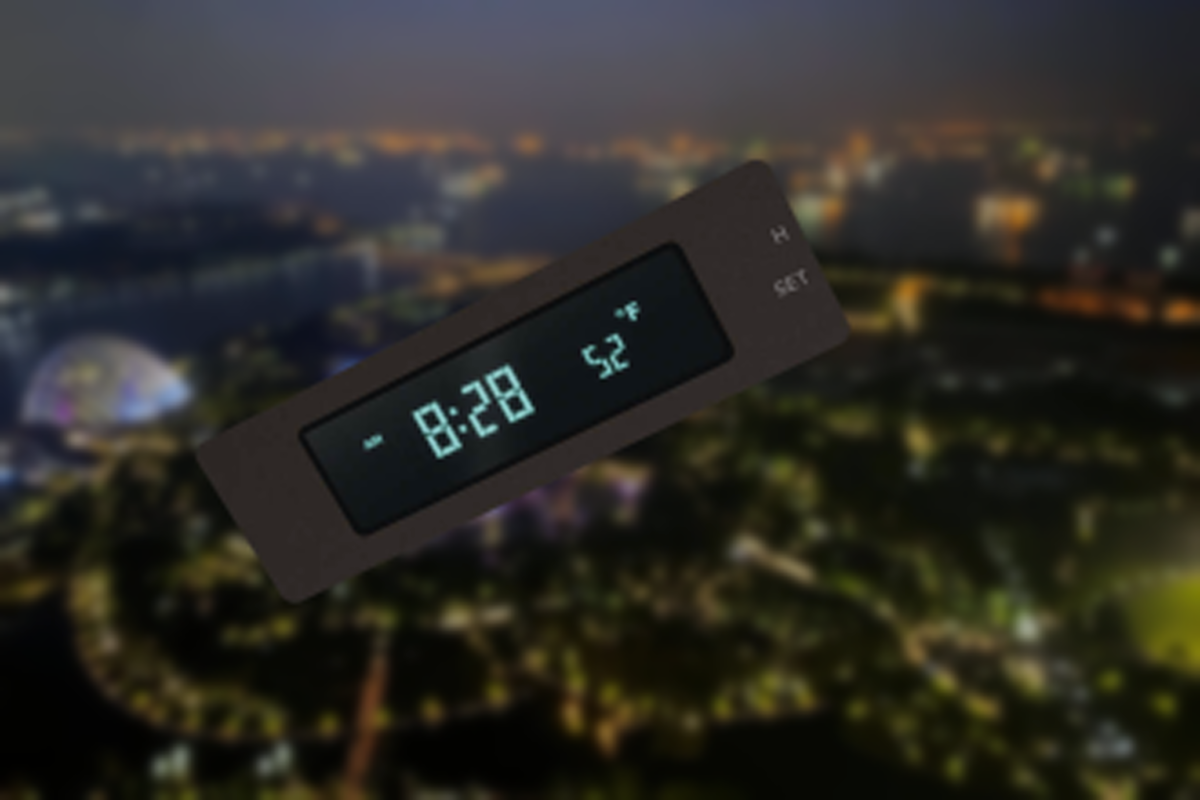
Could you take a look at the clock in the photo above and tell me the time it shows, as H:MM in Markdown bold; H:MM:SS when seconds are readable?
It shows **8:28**
